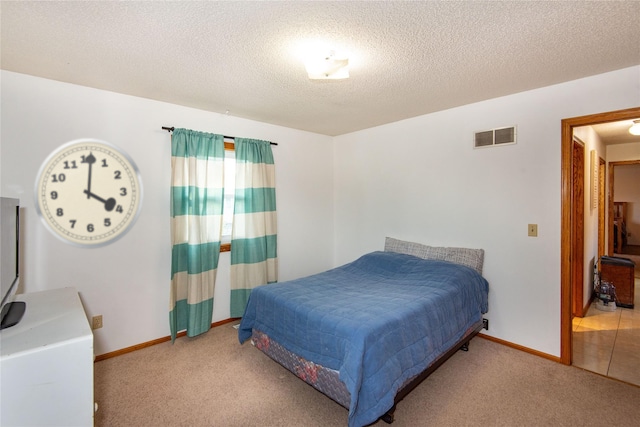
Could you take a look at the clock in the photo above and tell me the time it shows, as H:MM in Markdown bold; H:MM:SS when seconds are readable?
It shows **4:01**
